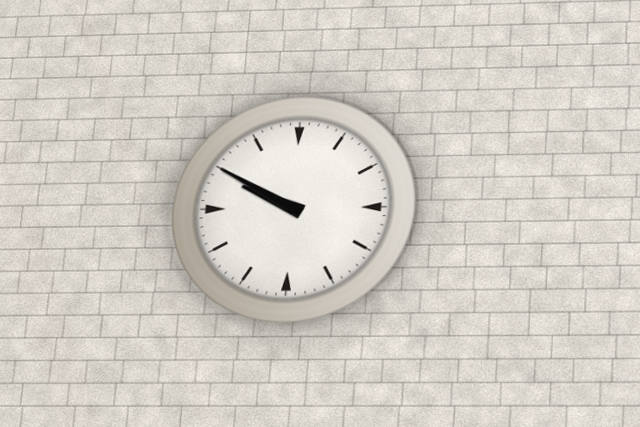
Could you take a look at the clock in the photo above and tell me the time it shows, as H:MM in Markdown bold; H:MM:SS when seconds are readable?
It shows **9:50**
